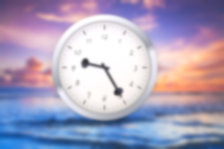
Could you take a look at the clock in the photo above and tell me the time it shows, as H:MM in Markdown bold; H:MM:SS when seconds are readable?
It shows **9:25**
